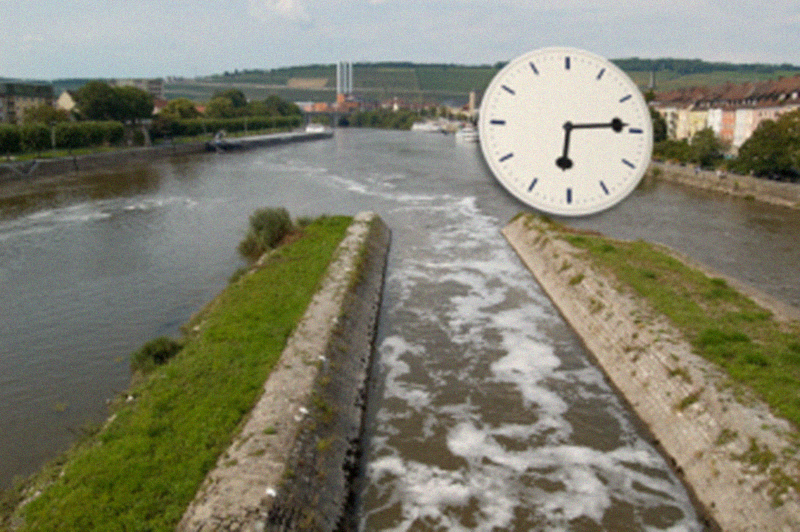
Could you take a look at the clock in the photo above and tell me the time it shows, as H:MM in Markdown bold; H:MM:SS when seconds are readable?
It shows **6:14**
